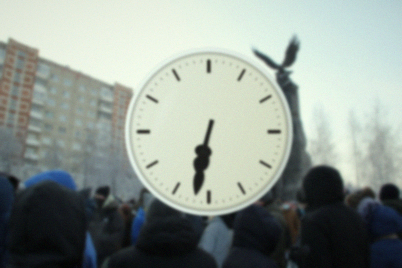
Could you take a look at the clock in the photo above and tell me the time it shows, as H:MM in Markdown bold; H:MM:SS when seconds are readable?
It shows **6:32**
